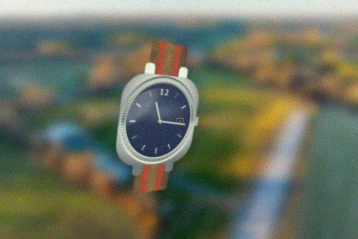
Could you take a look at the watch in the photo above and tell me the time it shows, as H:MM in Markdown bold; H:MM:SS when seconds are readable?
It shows **11:16**
